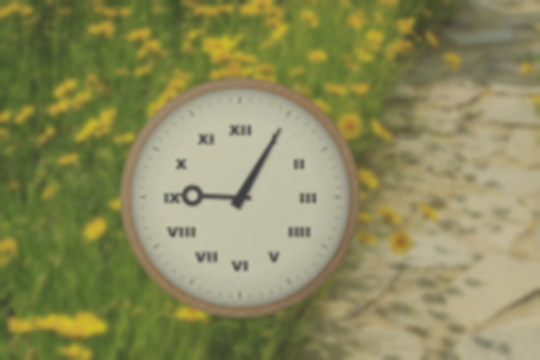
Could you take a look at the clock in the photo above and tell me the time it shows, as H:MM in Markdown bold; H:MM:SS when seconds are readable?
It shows **9:05**
